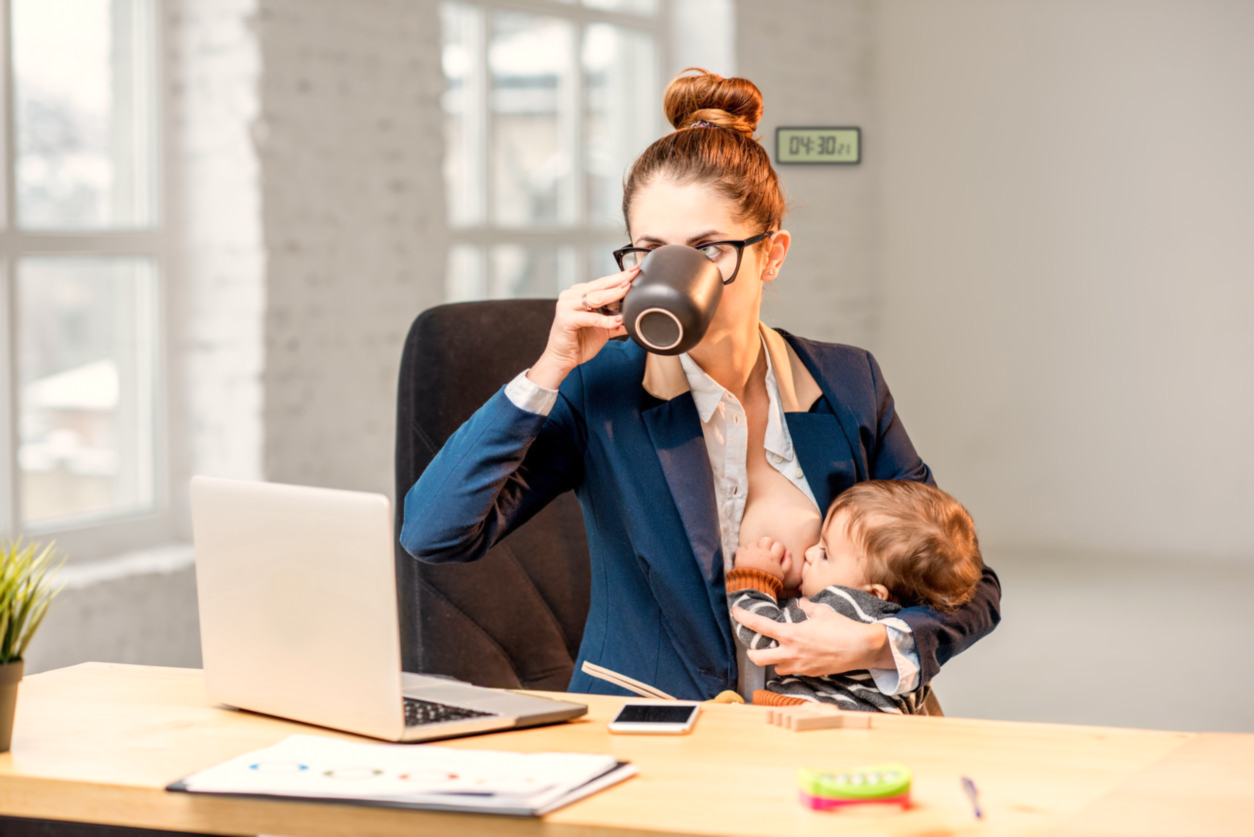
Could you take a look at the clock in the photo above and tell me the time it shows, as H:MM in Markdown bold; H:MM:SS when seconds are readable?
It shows **4:30**
